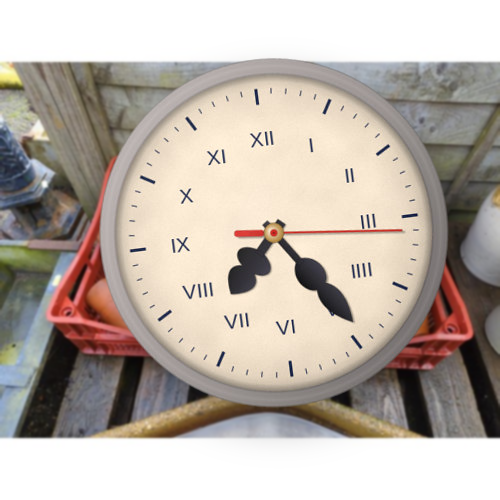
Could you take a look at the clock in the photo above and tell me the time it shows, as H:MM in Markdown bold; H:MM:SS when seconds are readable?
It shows **7:24:16**
